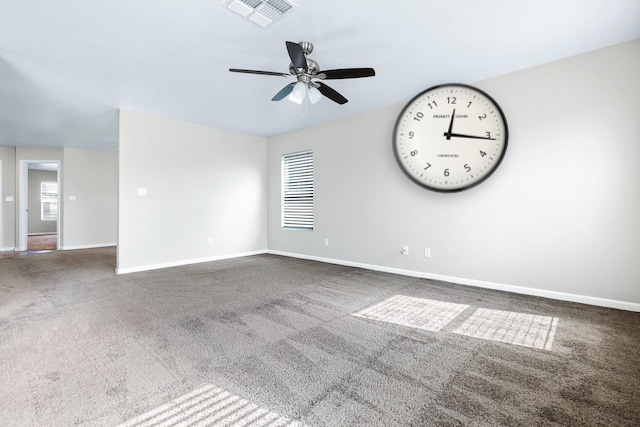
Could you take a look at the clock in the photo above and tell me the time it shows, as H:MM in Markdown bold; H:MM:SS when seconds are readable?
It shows **12:16**
